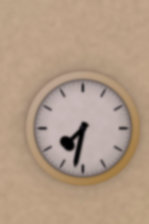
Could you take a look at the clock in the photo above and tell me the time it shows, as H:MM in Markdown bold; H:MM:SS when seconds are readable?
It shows **7:32**
